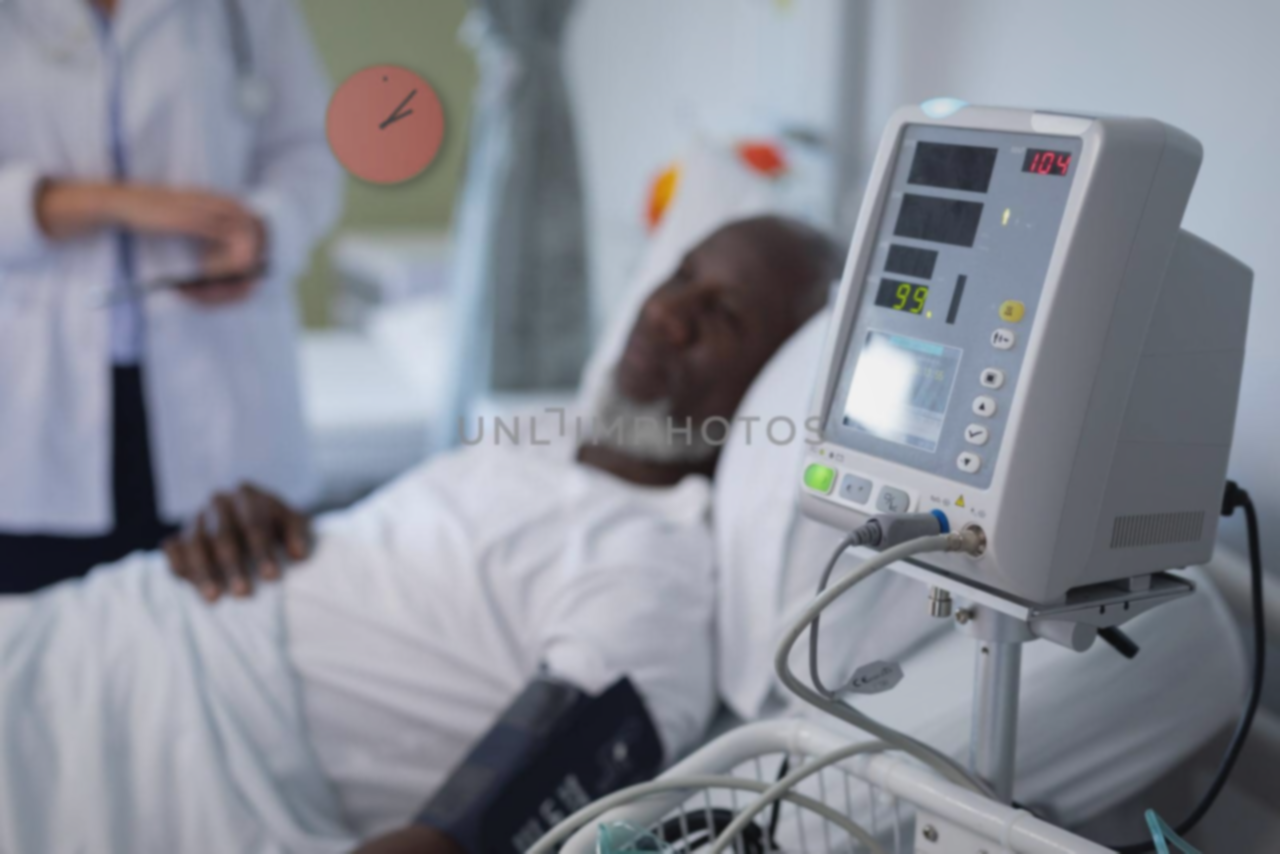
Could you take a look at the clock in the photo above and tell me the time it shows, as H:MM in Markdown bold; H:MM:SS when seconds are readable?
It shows **2:07**
